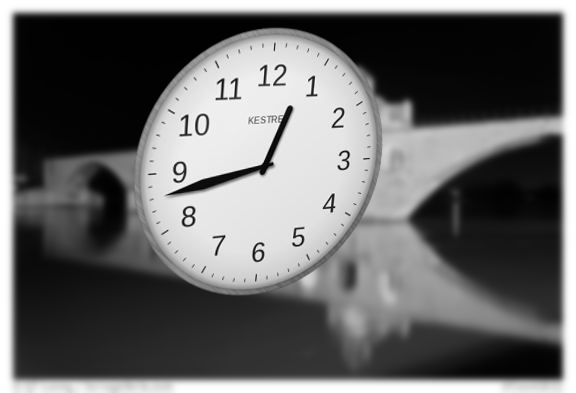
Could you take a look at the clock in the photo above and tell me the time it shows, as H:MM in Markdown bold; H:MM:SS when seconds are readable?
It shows **12:43**
